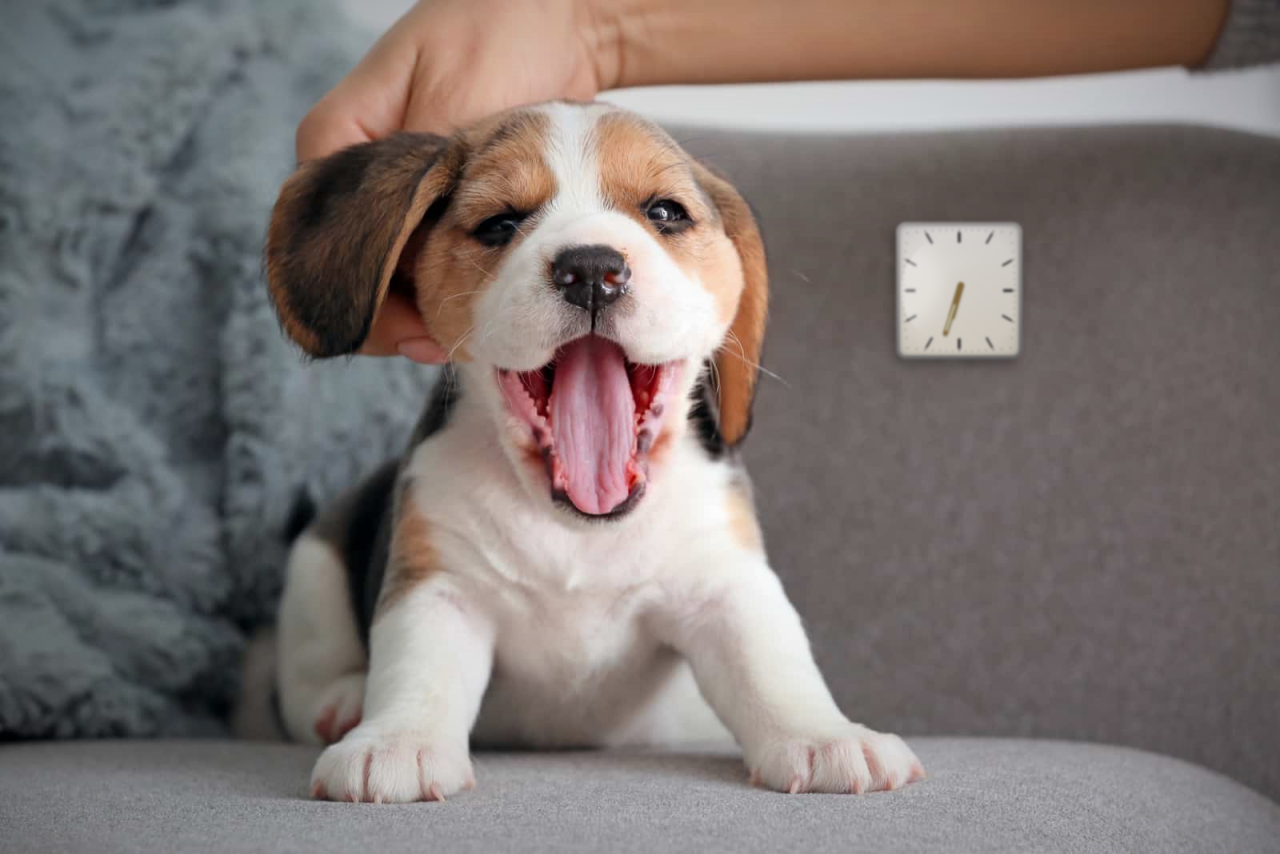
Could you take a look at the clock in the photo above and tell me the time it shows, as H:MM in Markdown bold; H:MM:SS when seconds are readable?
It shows **6:33**
